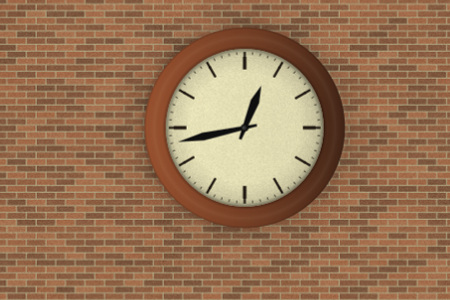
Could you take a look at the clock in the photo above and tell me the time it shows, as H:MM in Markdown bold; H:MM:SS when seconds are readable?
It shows **12:43**
